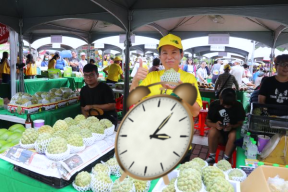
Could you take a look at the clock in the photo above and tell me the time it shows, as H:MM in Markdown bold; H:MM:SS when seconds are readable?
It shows **3:06**
